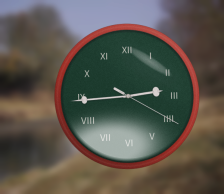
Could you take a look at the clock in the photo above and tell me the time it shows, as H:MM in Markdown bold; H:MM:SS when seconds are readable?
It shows **2:44:20**
